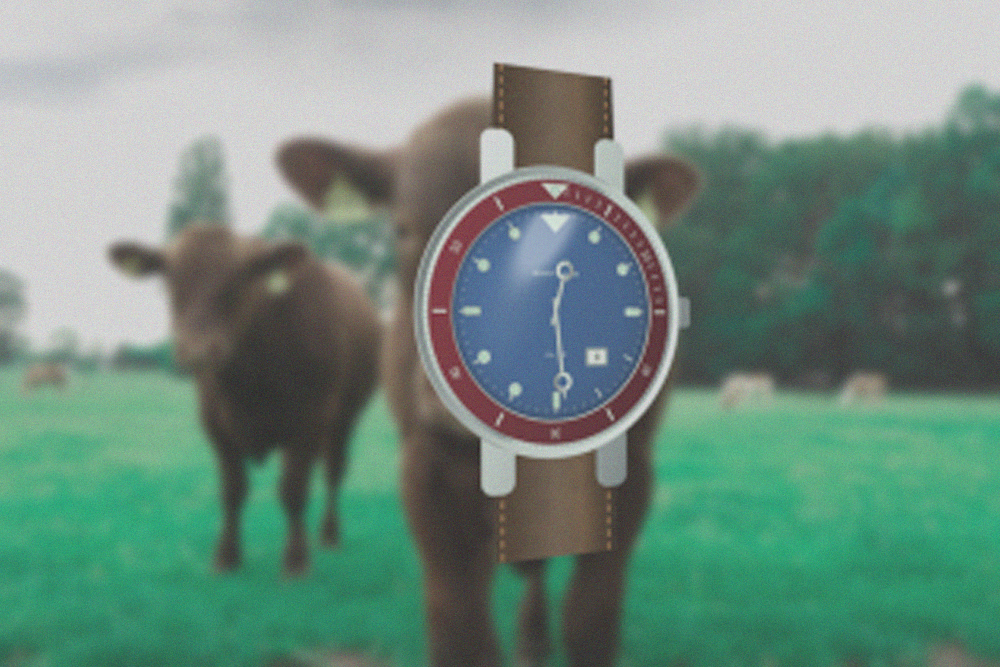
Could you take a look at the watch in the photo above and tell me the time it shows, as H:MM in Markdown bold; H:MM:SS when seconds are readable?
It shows **12:29**
